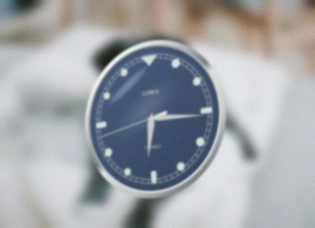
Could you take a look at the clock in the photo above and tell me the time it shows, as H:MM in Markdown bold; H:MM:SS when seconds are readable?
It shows **6:15:43**
